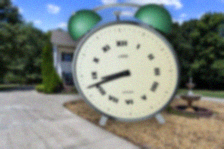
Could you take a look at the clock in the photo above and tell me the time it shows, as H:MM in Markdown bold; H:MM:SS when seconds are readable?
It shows **8:42**
